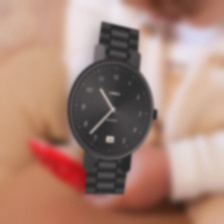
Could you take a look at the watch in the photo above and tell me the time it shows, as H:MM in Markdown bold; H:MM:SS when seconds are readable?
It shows **10:37**
